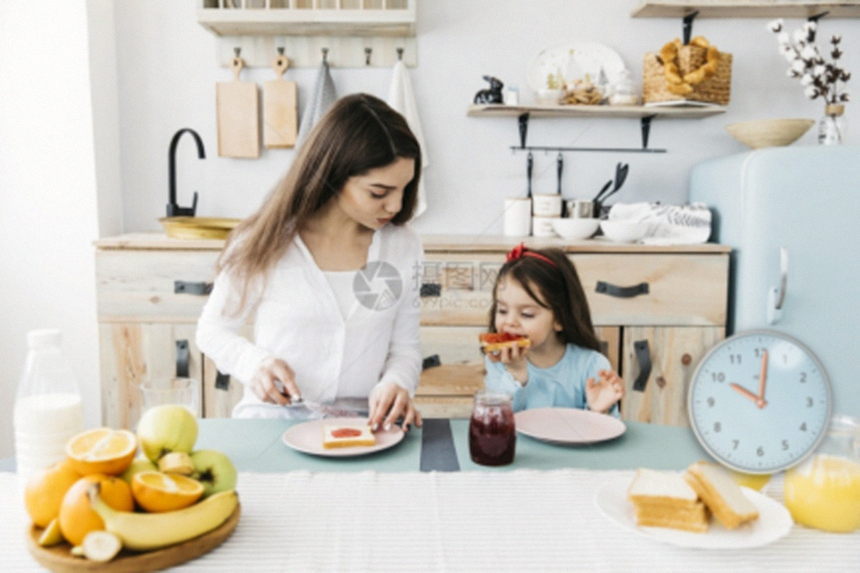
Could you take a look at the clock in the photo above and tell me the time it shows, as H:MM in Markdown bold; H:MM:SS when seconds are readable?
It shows **10:01**
